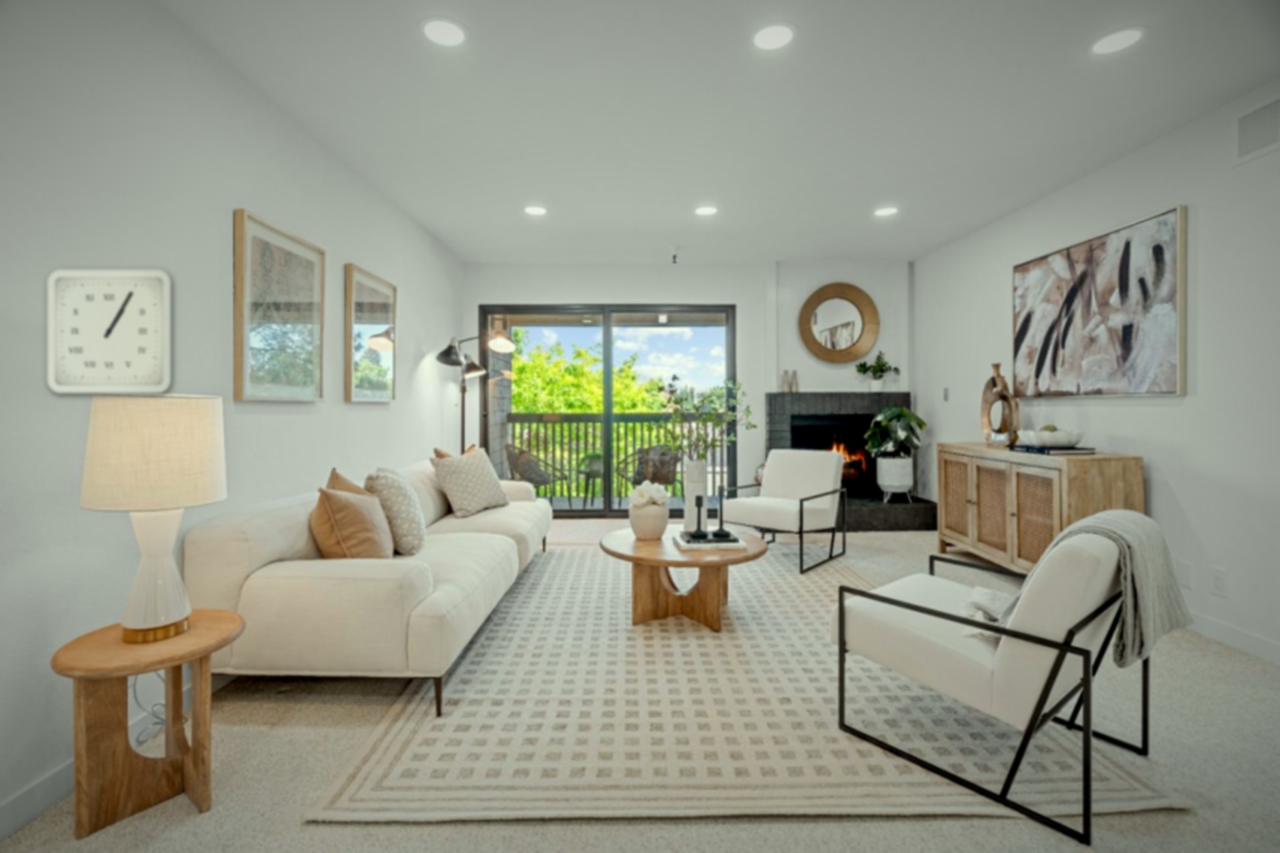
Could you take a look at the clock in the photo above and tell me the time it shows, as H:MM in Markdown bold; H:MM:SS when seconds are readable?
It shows **1:05**
